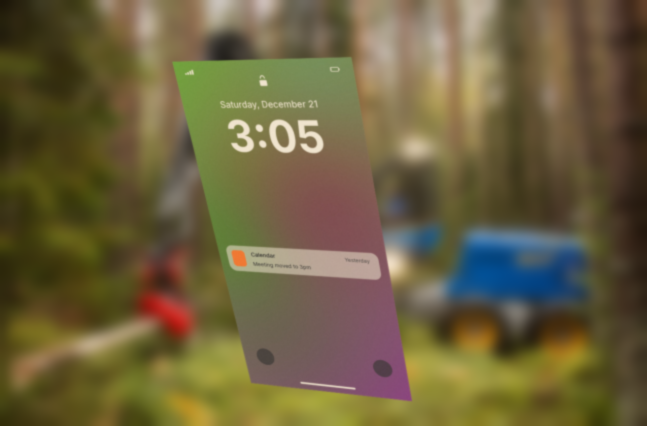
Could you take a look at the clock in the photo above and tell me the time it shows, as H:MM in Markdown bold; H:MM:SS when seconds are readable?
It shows **3:05**
